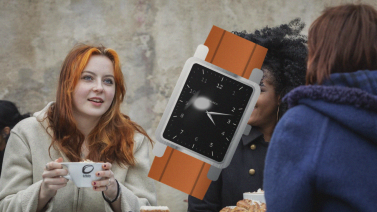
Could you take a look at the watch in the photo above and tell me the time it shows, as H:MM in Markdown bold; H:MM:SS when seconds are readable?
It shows **4:12**
